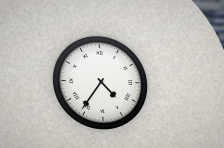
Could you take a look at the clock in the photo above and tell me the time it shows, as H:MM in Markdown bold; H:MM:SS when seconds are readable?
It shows **4:36**
